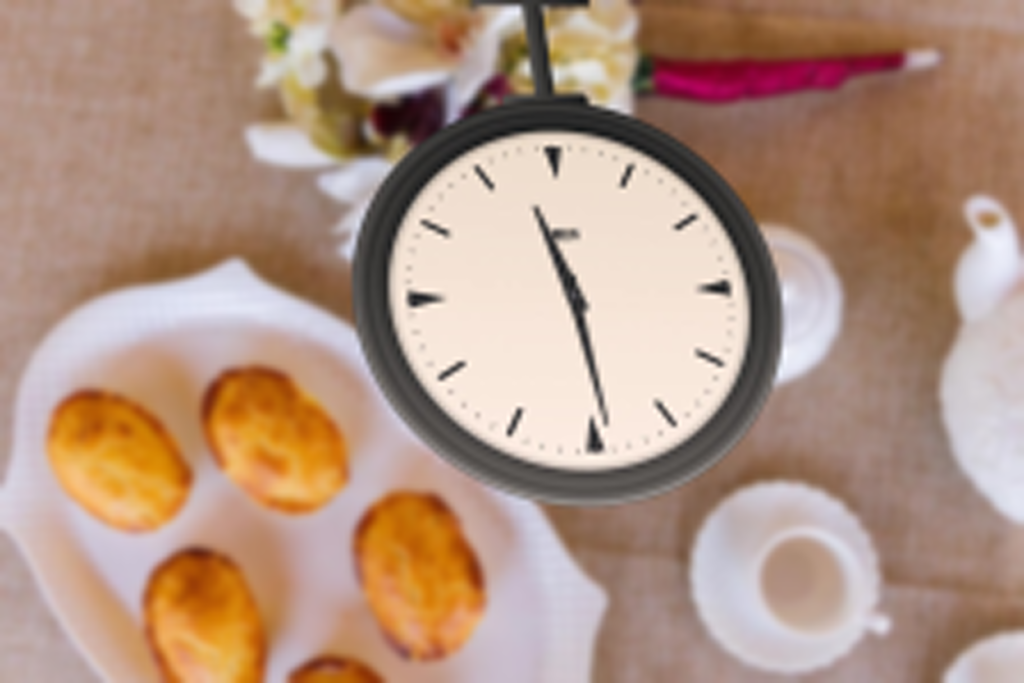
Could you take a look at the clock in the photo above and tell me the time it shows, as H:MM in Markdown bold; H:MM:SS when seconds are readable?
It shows **11:29**
